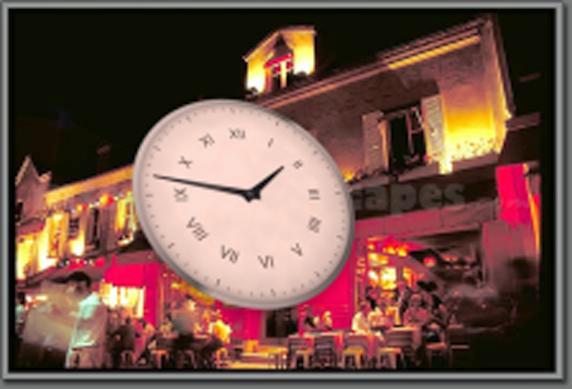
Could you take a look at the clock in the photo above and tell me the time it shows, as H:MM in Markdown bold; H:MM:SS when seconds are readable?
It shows **1:47**
